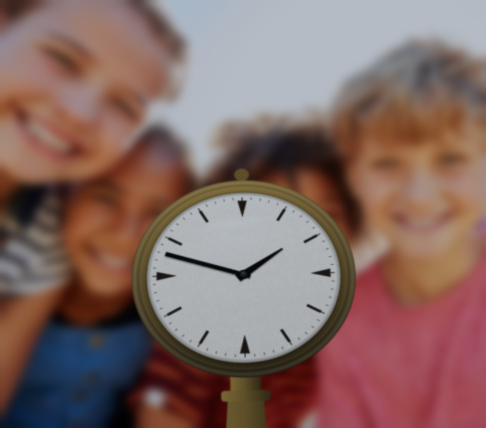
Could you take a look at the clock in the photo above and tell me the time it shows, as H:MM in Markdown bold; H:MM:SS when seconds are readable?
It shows **1:48**
